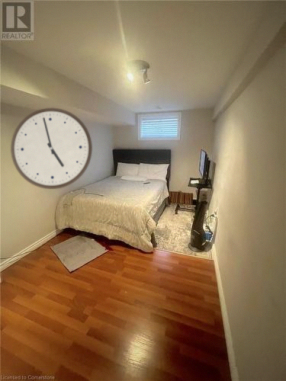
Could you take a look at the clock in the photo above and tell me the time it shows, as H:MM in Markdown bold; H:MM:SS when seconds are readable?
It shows **4:58**
